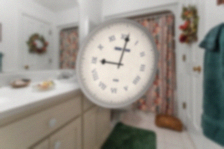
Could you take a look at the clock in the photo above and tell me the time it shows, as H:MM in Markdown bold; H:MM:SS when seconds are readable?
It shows **9:01**
